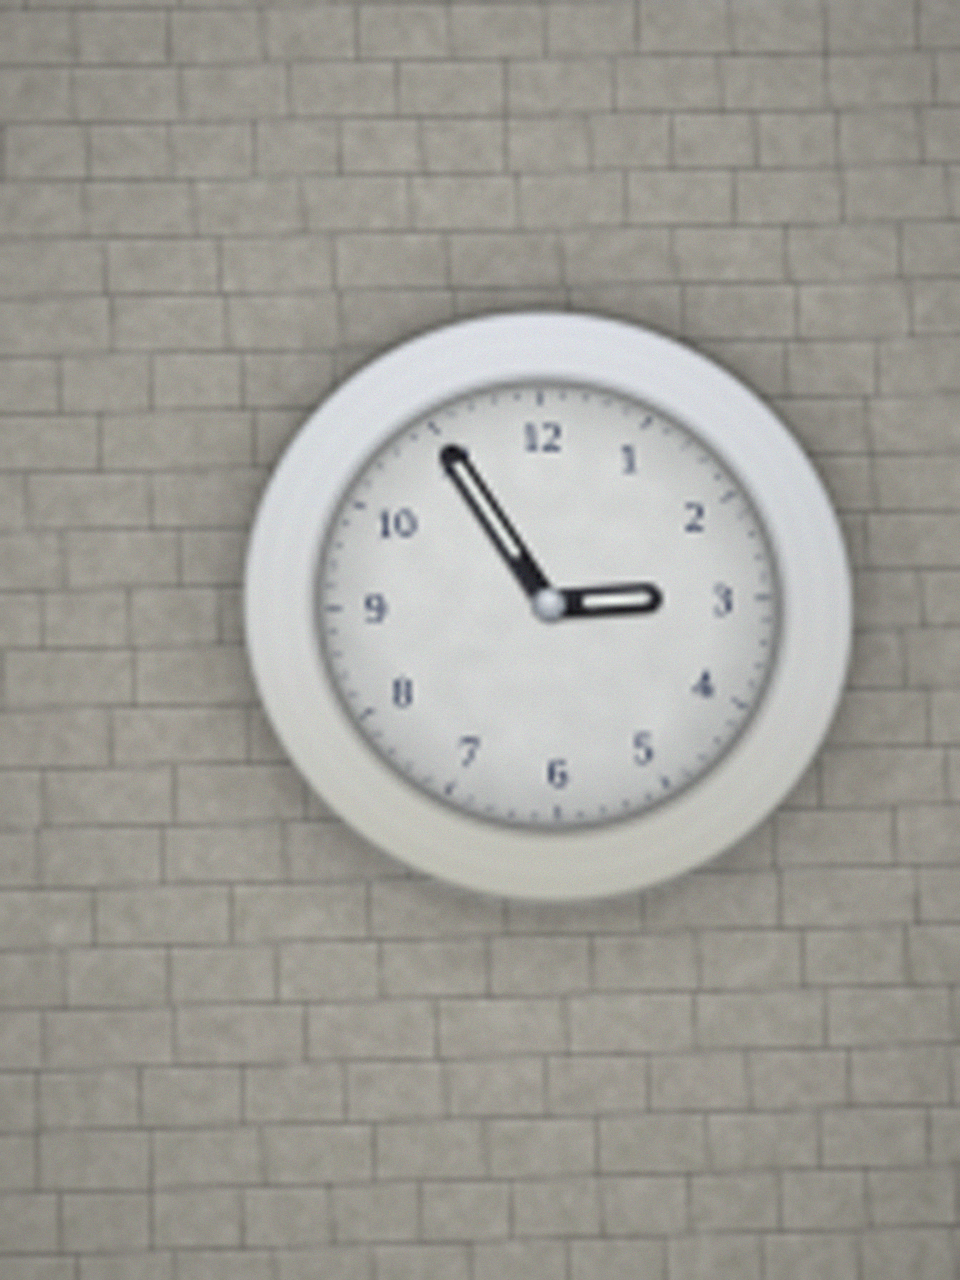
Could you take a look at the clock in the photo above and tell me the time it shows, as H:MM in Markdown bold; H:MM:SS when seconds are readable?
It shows **2:55**
